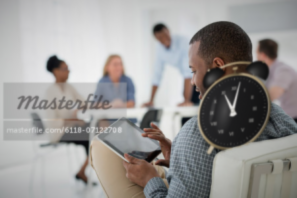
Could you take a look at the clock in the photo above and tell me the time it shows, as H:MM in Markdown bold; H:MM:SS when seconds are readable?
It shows **11:02**
